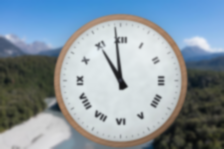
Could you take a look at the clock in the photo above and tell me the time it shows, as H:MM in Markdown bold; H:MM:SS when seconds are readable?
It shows **10:59**
